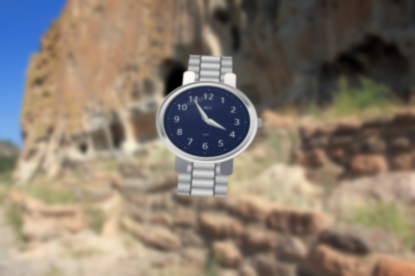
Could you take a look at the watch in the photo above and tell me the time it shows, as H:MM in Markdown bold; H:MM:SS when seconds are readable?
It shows **3:55**
